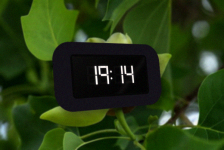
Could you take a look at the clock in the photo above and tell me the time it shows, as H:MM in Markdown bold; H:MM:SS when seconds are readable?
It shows **19:14**
